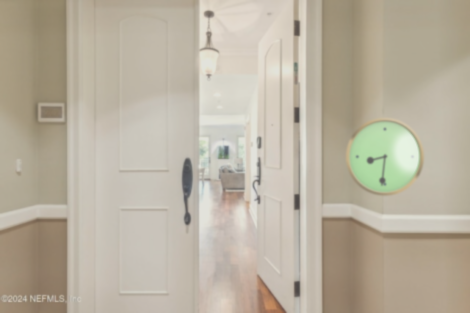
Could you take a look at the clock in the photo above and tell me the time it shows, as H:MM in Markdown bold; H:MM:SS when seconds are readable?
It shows **8:31**
